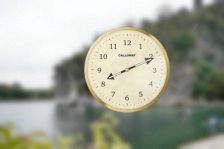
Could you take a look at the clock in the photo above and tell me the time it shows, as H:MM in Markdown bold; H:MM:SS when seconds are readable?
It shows **8:11**
